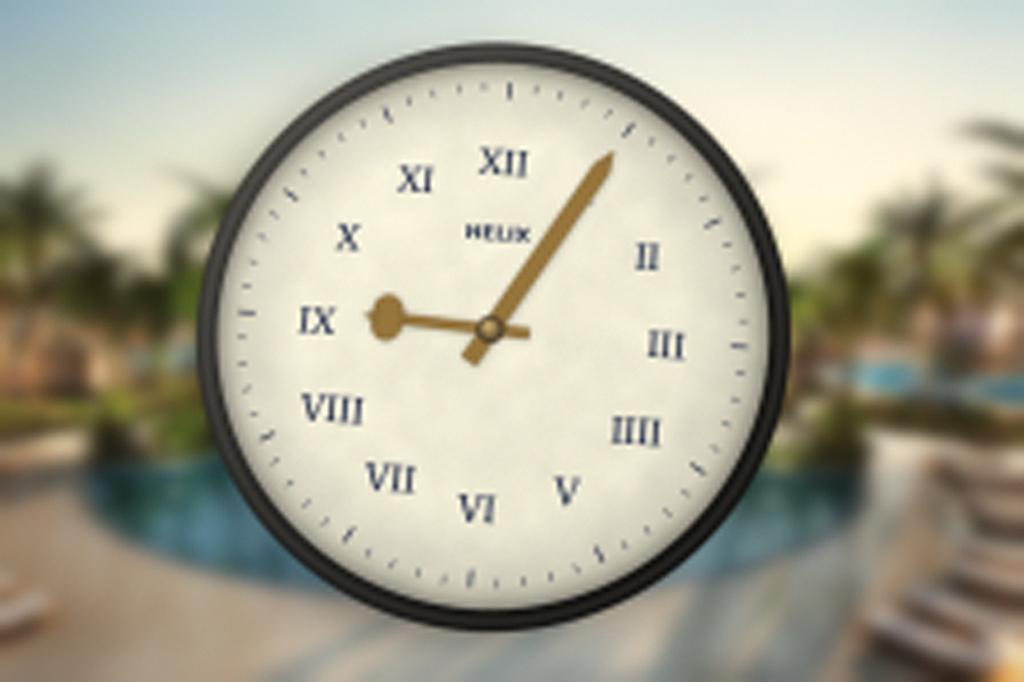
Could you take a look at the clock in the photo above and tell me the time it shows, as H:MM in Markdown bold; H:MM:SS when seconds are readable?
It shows **9:05**
